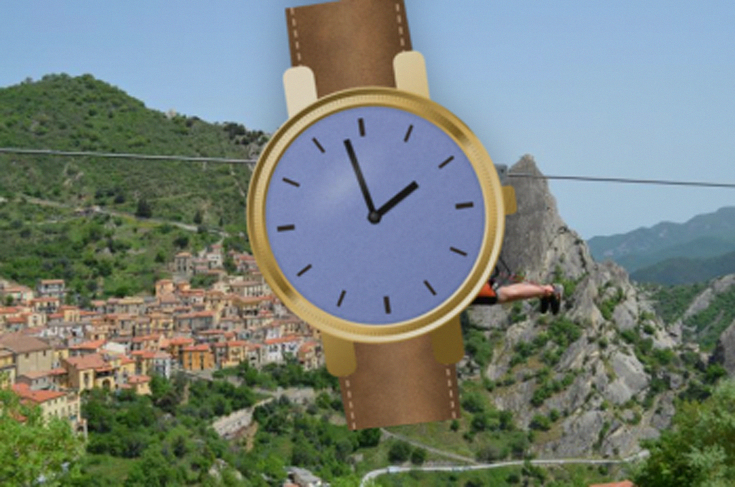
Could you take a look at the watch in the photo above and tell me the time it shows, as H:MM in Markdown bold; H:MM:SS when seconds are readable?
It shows **1:58**
